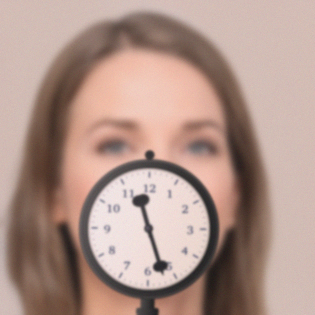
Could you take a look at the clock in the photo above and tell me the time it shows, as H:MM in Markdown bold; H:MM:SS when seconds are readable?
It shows **11:27**
